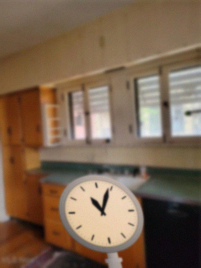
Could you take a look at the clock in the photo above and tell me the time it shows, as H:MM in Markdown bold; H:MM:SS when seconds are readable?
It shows **11:04**
